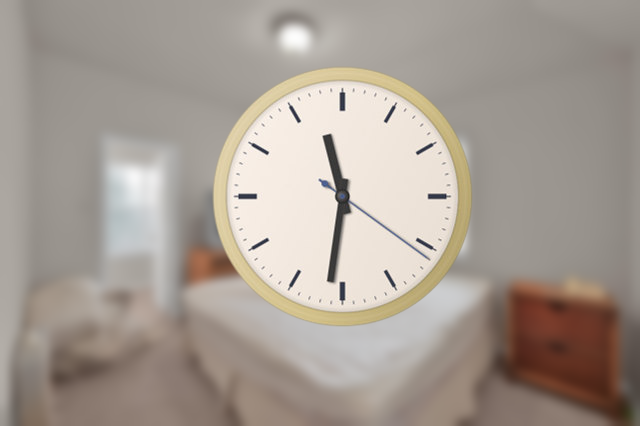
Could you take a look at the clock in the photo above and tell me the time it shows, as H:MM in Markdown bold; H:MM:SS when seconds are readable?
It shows **11:31:21**
